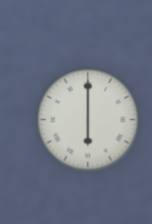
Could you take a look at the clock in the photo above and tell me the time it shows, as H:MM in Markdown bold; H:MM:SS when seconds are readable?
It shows **6:00**
